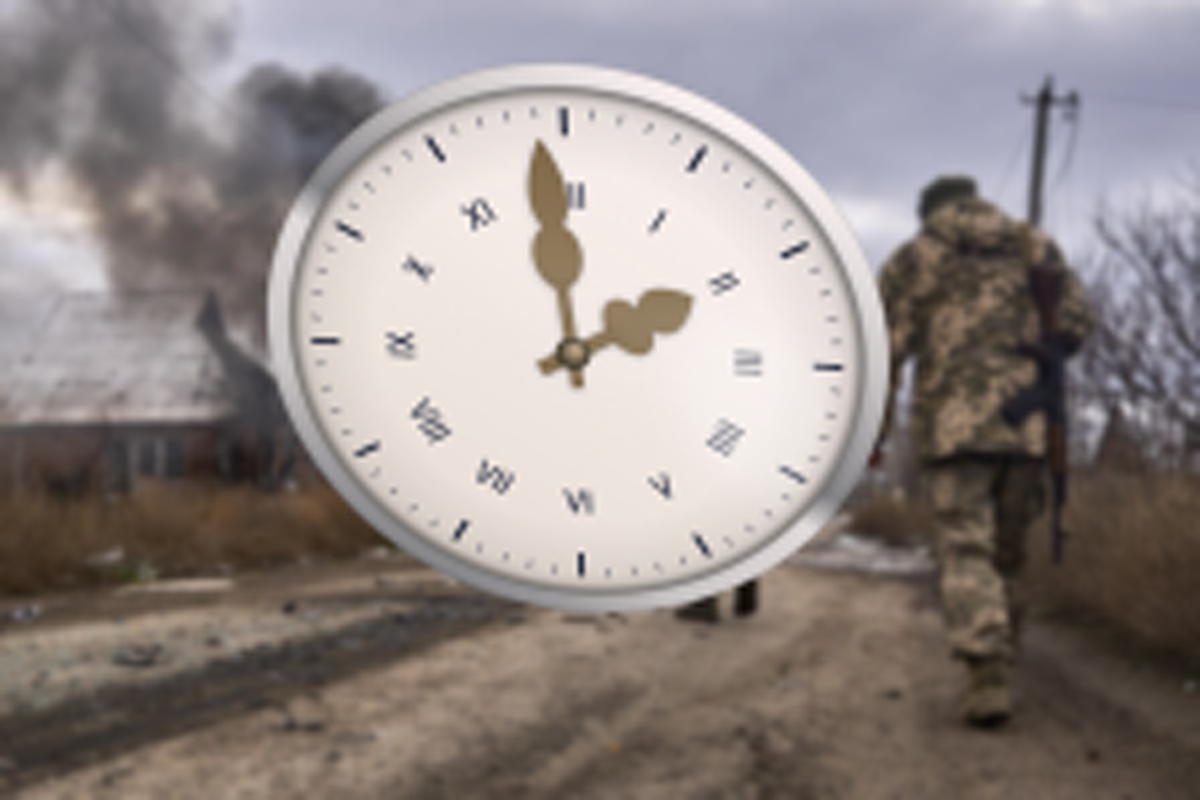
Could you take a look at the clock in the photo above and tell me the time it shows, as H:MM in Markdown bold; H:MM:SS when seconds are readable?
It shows **1:59**
